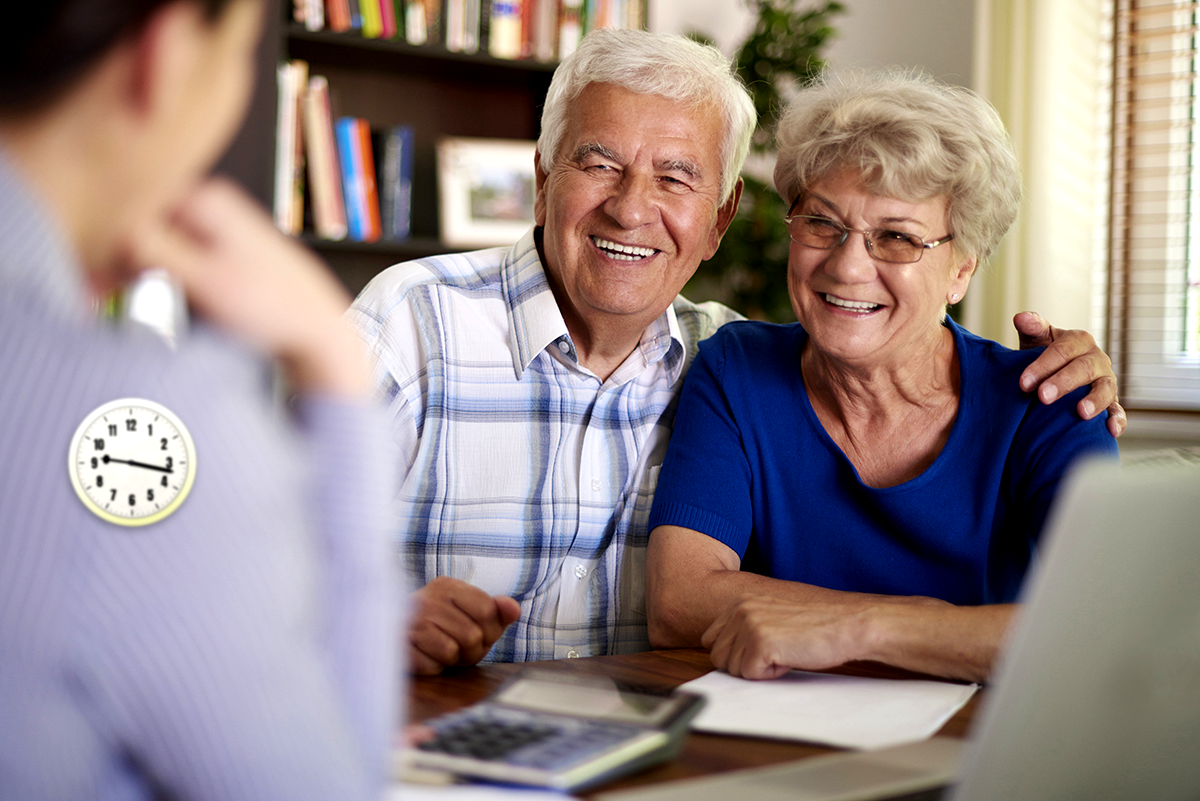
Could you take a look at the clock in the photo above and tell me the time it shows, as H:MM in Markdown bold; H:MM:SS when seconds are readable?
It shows **9:17**
